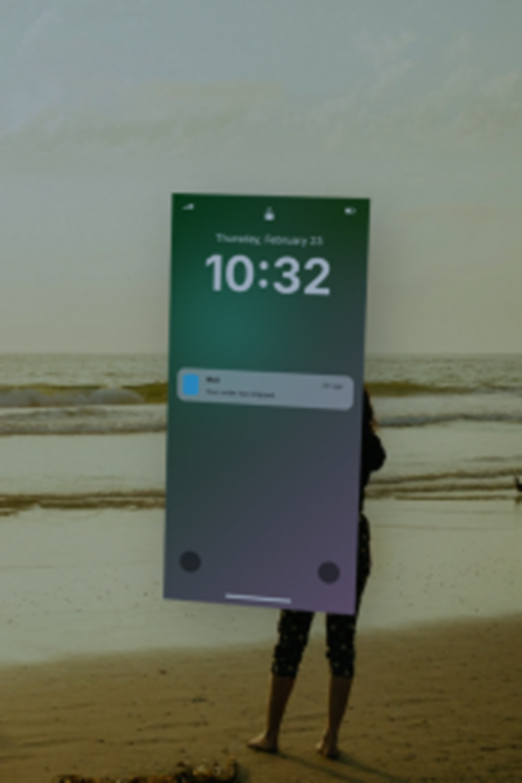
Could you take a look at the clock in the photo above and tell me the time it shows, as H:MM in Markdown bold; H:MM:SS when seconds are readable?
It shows **10:32**
